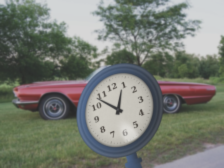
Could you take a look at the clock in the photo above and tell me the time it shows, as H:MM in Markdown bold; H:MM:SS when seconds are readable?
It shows **12:53**
